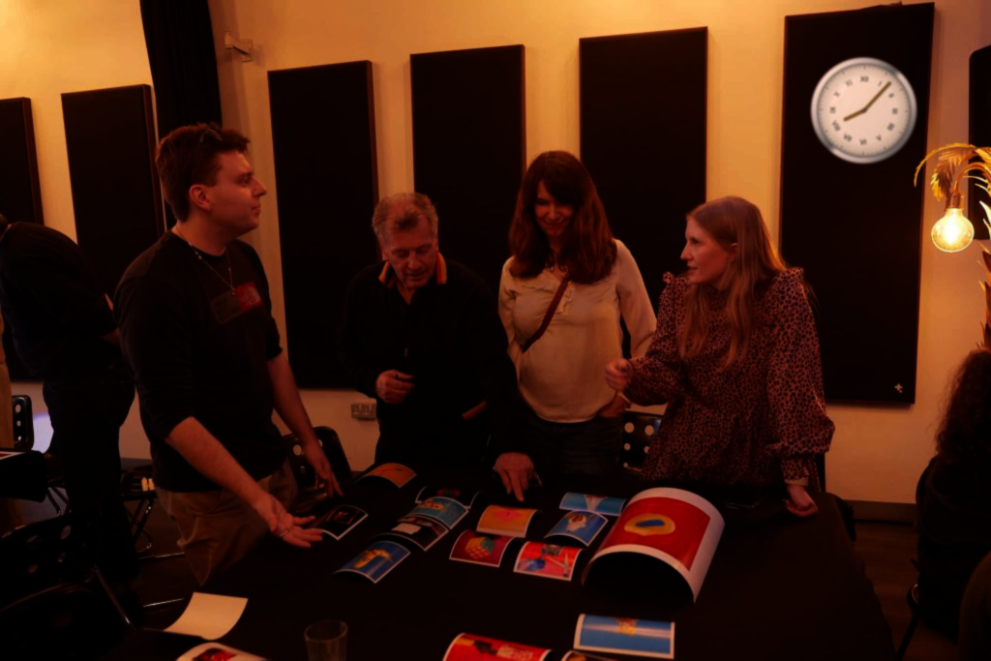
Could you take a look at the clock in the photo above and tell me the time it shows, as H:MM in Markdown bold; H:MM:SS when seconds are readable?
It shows **8:07**
